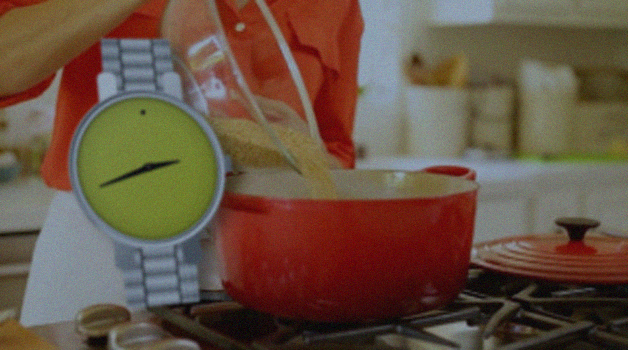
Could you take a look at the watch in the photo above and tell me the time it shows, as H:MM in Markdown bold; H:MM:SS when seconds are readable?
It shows **2:42**
